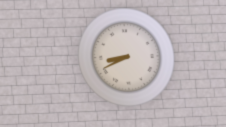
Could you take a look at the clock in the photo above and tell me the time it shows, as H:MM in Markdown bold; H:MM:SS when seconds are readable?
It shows **8:41**
